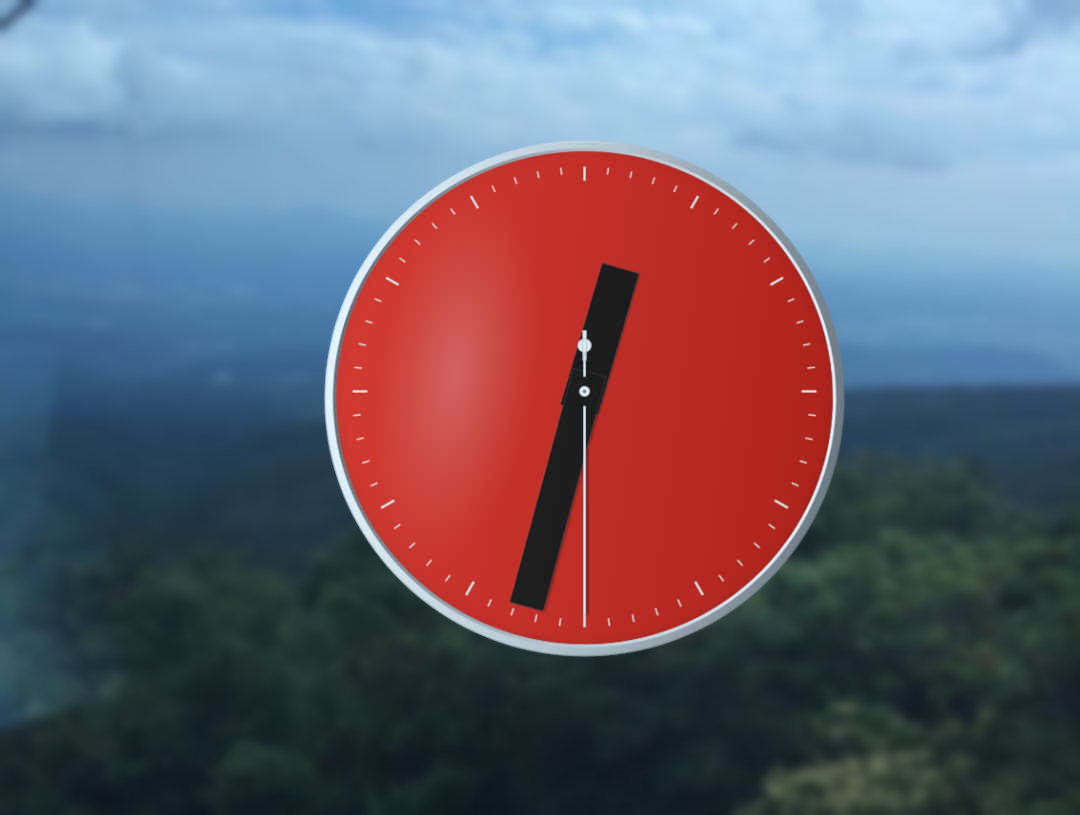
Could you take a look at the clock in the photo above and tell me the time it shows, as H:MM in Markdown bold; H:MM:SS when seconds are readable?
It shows **12:32:30**
